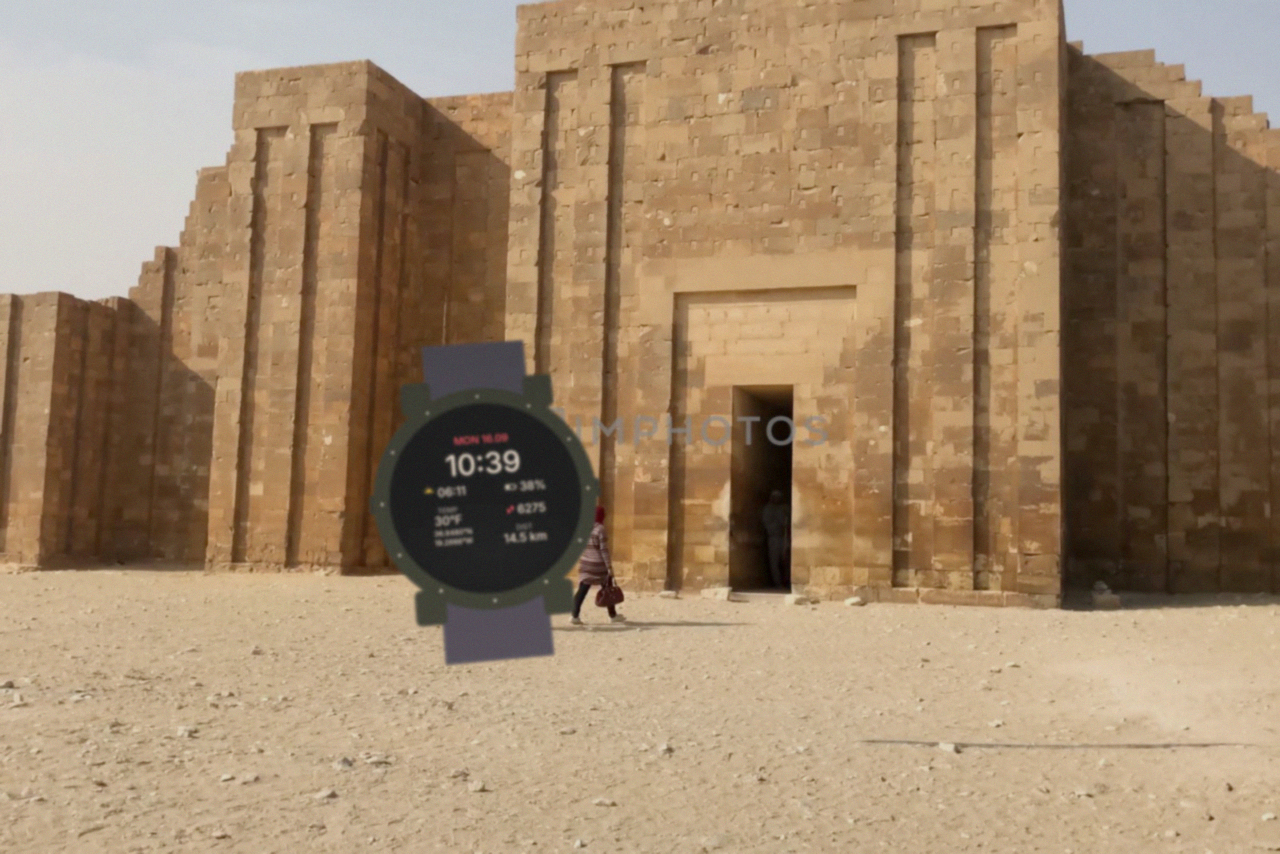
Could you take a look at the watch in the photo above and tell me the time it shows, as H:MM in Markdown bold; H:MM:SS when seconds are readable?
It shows **10:39**
